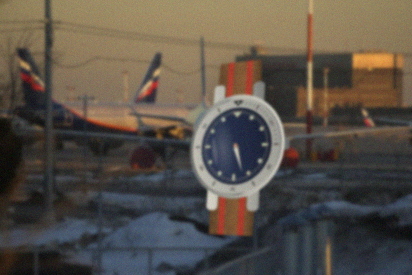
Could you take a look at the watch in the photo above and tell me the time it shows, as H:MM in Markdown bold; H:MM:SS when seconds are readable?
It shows **5:27**
